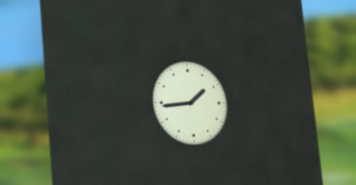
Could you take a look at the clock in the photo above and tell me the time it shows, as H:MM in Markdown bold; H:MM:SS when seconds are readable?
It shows **1:44**
